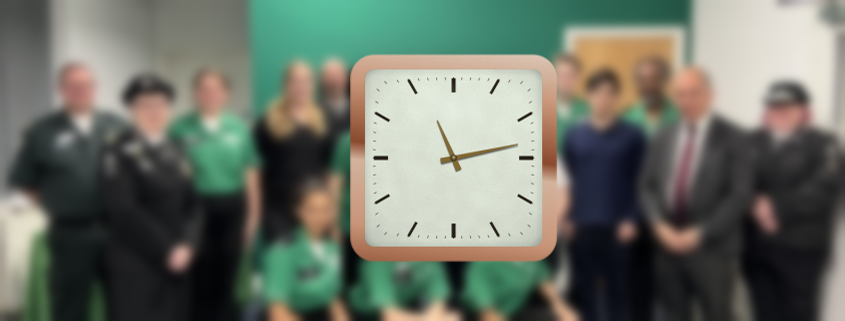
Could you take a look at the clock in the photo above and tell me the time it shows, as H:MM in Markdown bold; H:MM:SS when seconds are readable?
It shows **11:13**
